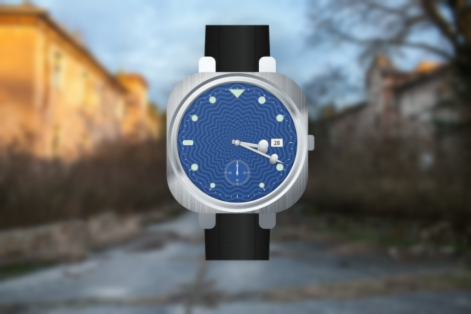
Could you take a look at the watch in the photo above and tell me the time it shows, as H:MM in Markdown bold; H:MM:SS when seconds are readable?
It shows **3:19**
